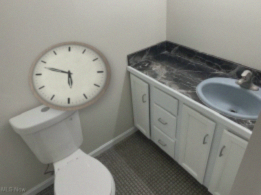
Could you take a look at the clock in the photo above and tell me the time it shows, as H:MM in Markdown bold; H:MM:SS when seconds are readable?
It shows **5:48**
